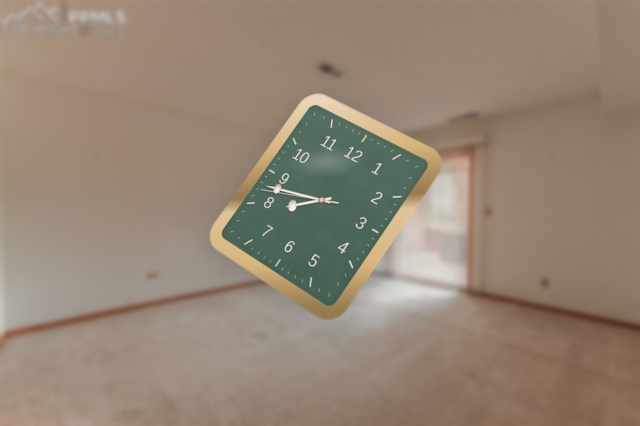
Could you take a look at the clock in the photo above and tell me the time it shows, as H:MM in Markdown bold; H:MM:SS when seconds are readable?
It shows **7:42:42**
